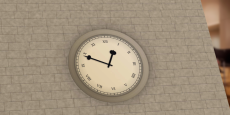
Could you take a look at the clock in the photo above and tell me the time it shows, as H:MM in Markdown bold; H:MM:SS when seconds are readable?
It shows **12:49**
